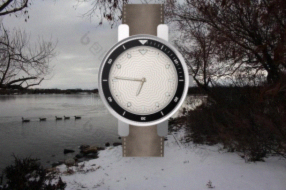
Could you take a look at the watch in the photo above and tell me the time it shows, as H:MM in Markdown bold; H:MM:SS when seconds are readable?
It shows **6:46**
